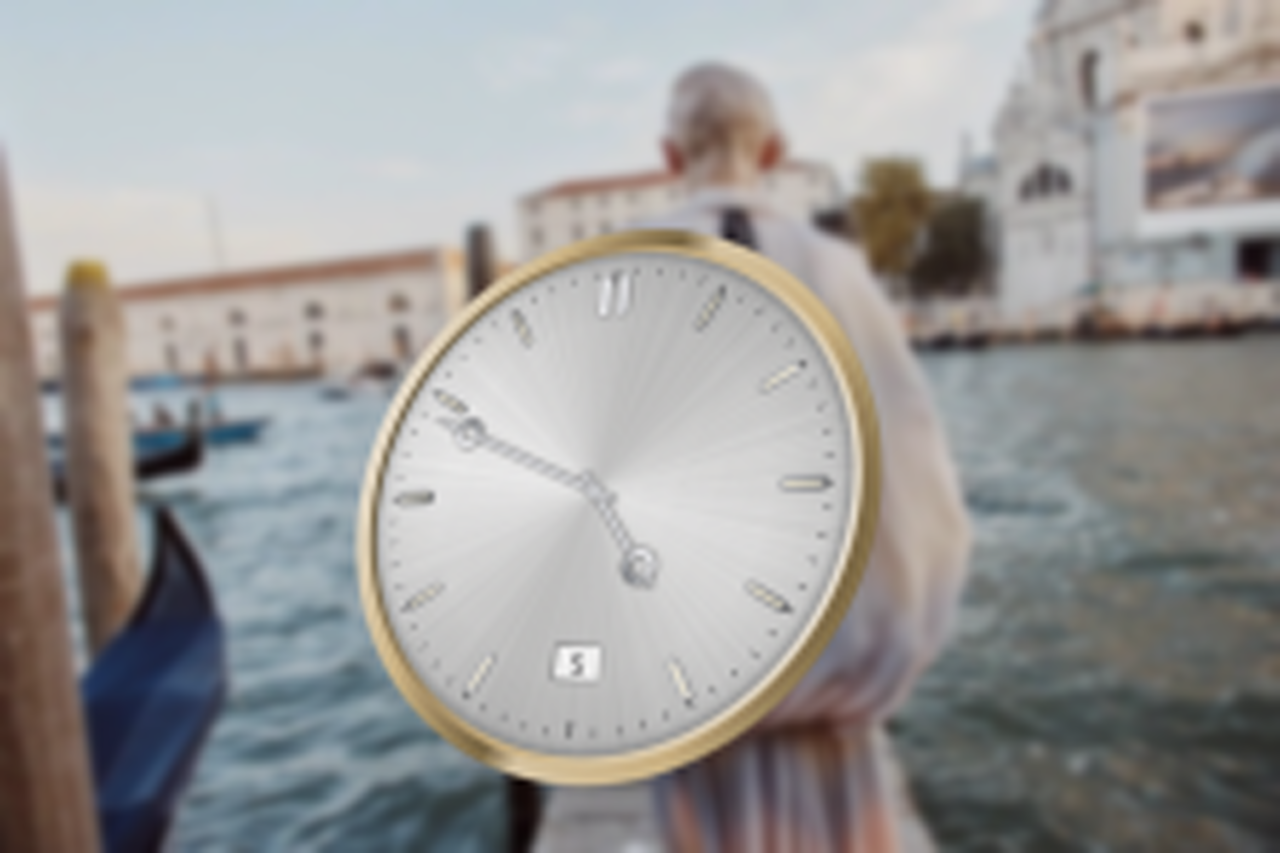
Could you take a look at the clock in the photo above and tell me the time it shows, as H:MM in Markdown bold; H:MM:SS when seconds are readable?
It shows **4:49**
